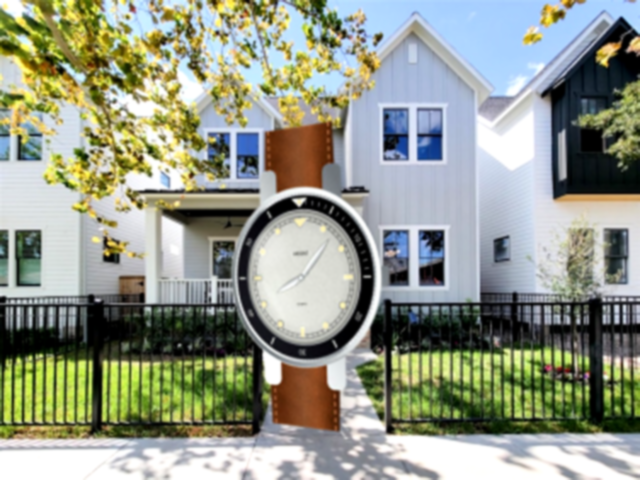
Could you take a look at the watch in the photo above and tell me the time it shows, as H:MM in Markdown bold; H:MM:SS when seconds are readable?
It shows **8:07**
